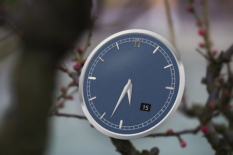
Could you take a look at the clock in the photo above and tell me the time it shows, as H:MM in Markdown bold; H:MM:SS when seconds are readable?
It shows **5:33**
